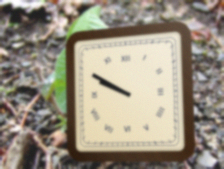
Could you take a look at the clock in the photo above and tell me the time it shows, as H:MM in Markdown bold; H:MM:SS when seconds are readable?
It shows **9:50**
